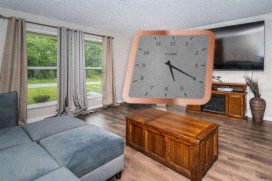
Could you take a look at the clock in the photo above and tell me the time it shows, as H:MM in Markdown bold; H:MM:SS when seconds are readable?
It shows **5:20**
